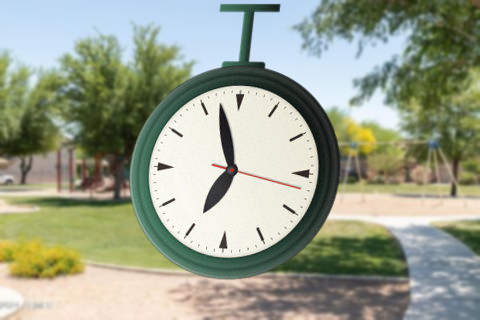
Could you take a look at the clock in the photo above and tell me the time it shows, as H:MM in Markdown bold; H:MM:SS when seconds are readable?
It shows **6:57:17**
